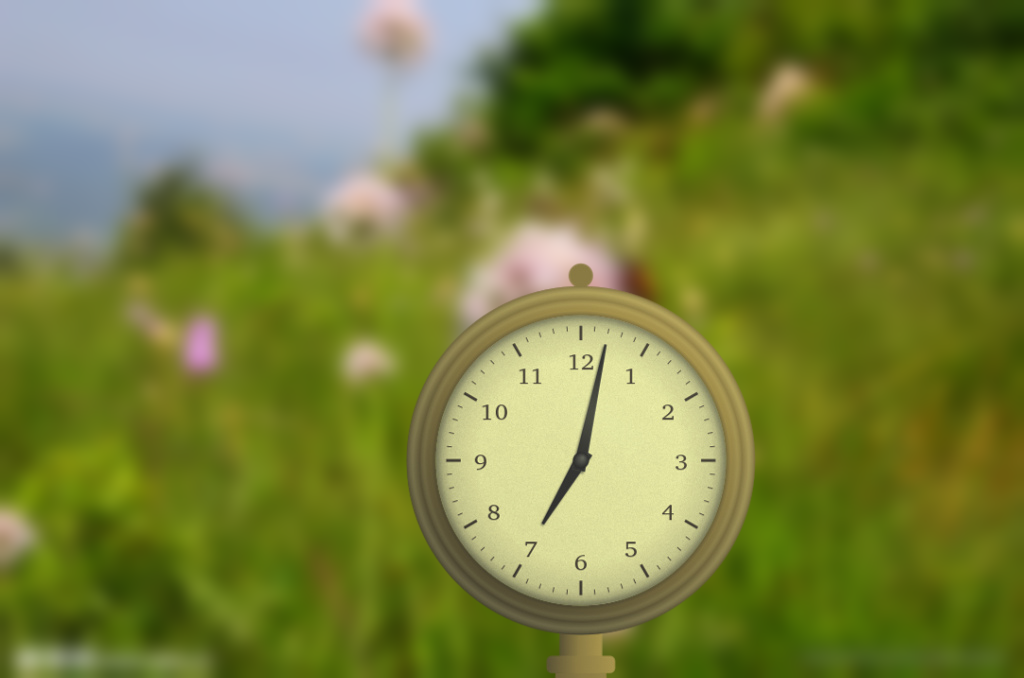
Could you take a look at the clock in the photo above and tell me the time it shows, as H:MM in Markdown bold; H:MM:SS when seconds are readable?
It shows **7:02**
